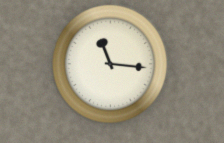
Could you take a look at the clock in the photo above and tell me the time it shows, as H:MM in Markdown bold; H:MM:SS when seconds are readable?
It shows **11:16**
